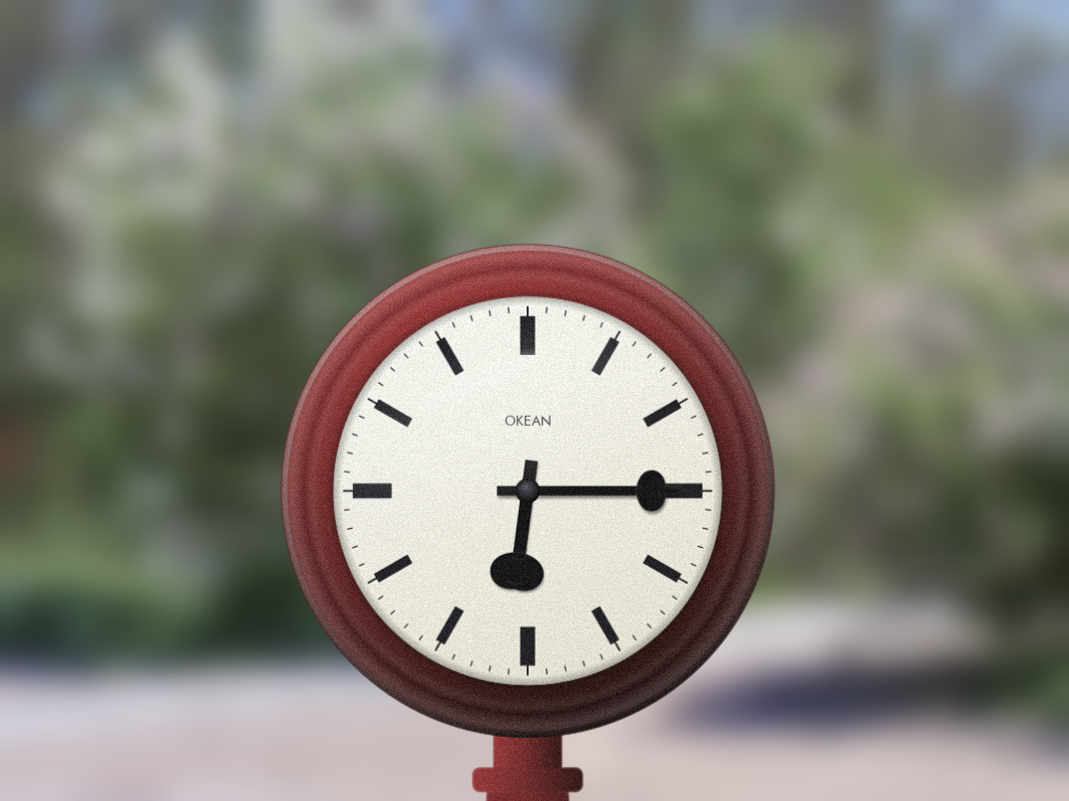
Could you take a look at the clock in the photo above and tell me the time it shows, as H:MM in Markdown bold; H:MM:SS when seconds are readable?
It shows **6:15**
